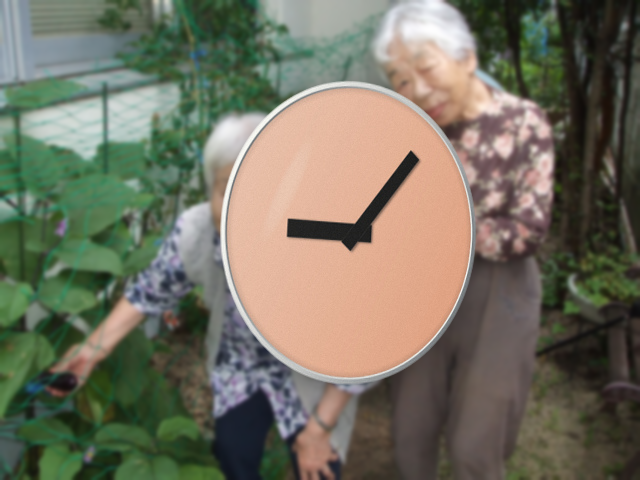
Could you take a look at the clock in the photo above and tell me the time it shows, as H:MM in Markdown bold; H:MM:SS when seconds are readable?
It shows **9:07**
